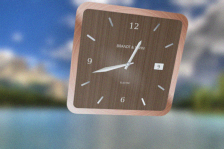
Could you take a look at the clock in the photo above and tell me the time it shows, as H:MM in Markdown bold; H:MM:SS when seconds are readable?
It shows **12:42**
